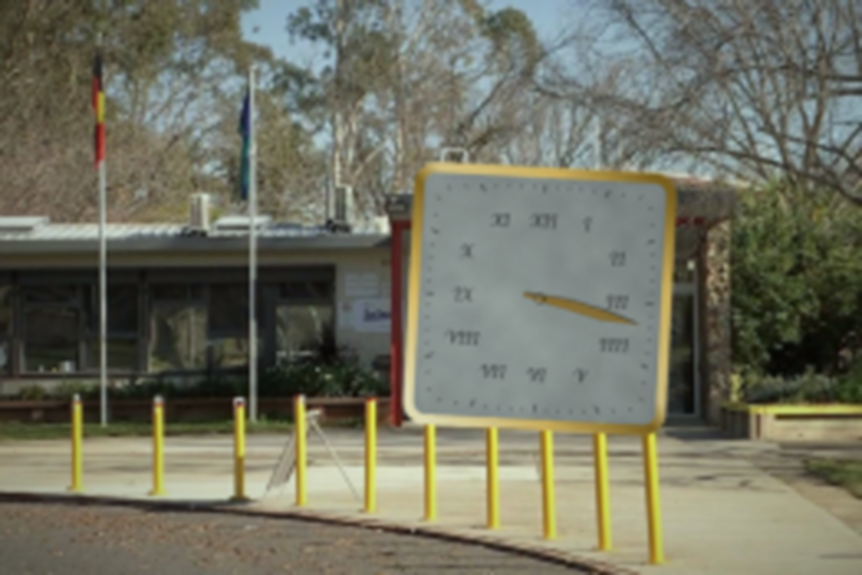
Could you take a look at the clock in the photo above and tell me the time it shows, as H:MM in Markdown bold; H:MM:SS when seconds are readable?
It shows **3:17**
